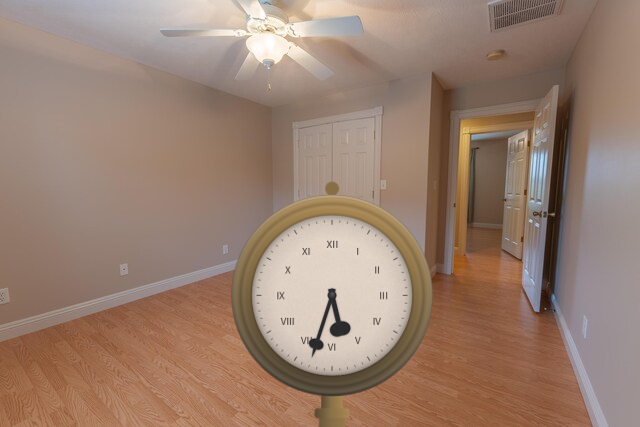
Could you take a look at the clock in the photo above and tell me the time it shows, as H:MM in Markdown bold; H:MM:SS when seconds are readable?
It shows **5:33**
